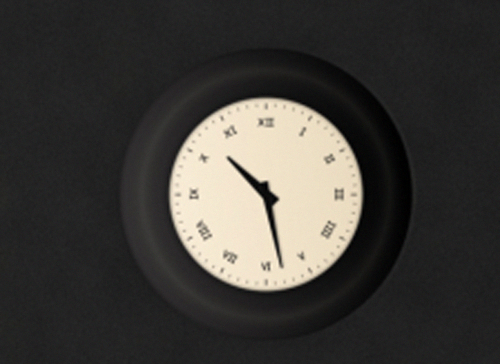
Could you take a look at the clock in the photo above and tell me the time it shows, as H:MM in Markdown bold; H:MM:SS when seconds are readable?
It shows **10:28**
